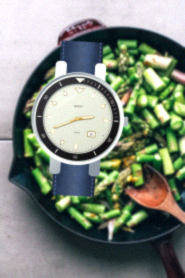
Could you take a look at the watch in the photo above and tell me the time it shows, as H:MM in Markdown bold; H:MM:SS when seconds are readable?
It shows **2:41**
